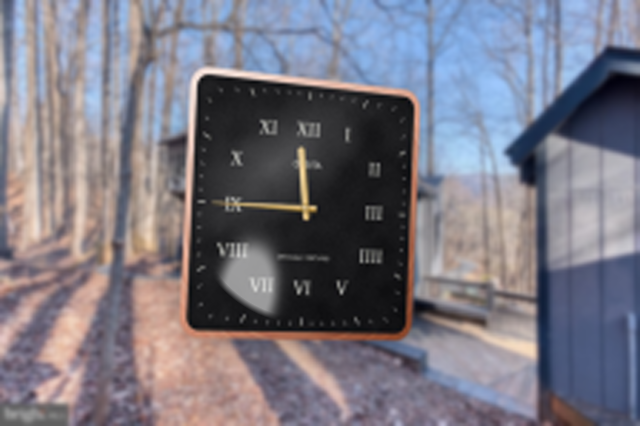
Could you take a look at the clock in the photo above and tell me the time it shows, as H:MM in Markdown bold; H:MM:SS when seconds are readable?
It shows **11:45**
